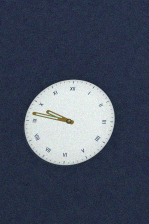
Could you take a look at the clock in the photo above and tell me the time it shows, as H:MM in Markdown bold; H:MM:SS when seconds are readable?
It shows **9:47**
